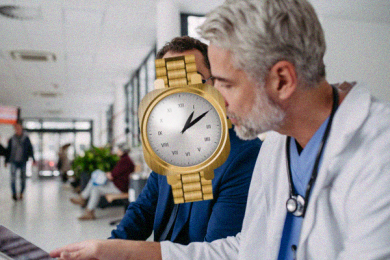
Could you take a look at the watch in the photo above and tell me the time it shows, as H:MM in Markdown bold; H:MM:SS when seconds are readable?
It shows **1:10**
